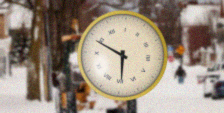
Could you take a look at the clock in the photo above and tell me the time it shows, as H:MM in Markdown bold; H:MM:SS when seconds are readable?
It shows **6:54**
